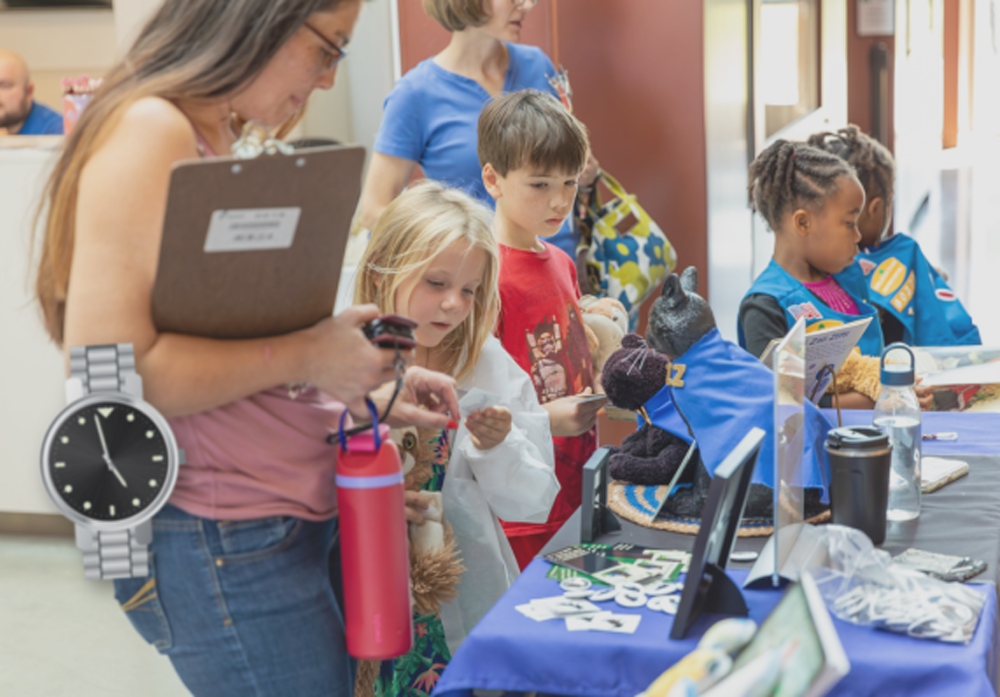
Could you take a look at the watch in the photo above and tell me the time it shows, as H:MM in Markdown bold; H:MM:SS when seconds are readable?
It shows **4:58**
